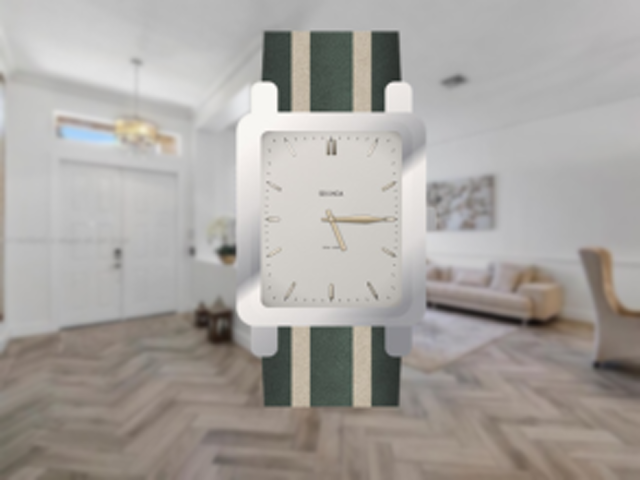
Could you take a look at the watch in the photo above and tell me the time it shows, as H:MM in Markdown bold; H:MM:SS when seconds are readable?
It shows **5:15**
